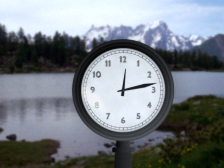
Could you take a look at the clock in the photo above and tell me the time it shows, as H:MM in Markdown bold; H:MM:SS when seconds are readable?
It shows **12:13**
